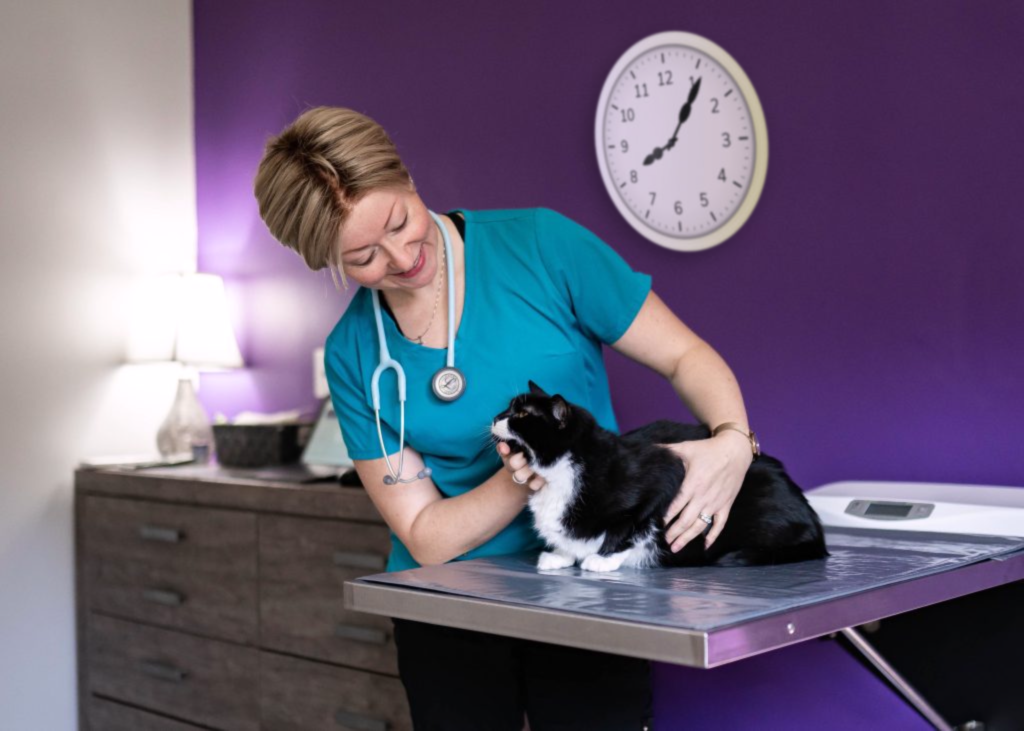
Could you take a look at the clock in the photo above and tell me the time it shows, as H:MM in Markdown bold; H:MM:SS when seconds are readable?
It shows **8:06**
